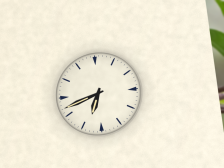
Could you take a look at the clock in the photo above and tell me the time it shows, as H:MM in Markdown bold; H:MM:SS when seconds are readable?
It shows **6:42**
